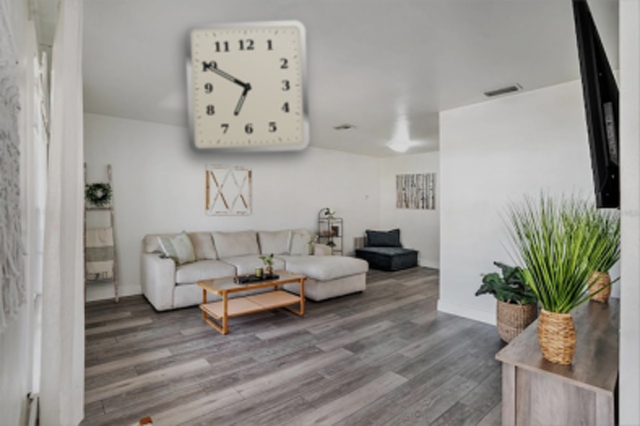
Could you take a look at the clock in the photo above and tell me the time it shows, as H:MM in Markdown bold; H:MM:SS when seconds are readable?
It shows **6:50**
